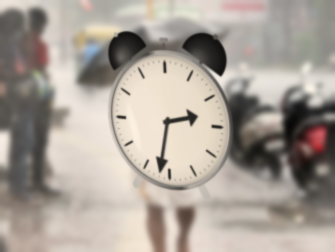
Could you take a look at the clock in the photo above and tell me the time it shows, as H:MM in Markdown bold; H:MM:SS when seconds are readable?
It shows **2:32**
